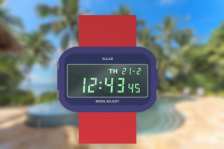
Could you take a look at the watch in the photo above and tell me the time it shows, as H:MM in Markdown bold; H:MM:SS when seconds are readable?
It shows **12:43:45**
